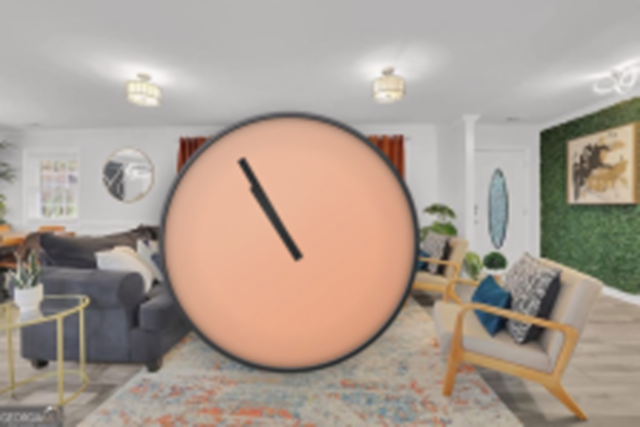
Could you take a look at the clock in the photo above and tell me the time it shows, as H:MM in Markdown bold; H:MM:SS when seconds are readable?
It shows **10:55**
